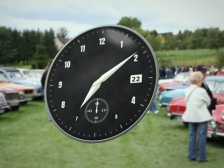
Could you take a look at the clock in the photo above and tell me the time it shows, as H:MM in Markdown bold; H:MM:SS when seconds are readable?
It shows **7:09**
